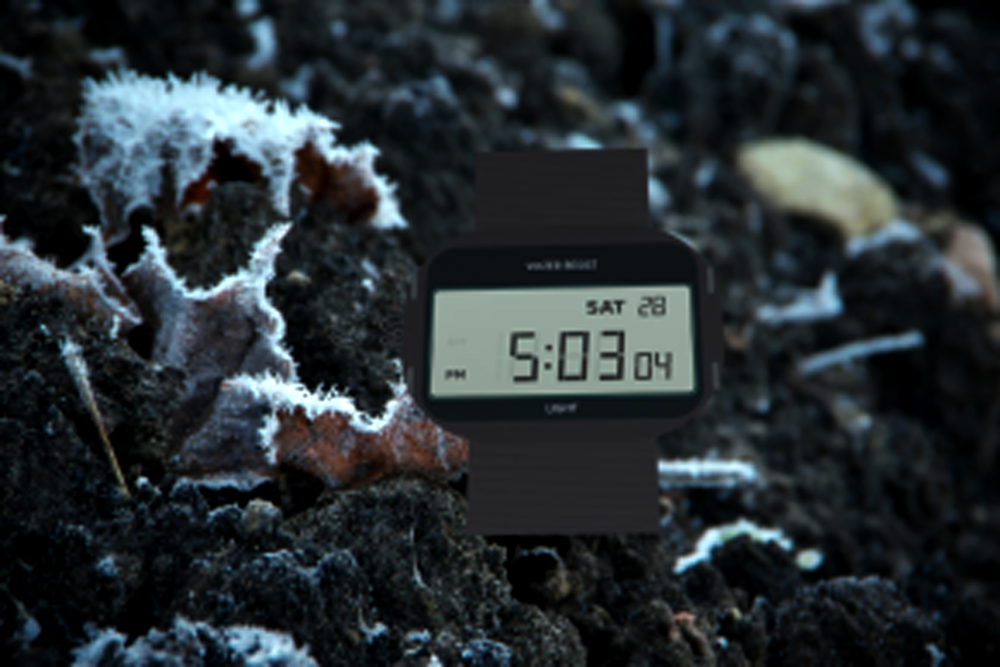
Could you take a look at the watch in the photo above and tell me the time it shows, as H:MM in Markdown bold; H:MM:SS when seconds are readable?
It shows **5:03:04**
